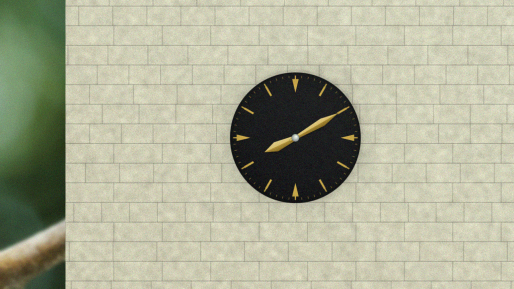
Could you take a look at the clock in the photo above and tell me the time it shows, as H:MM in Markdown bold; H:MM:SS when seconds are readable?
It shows **8:10**
